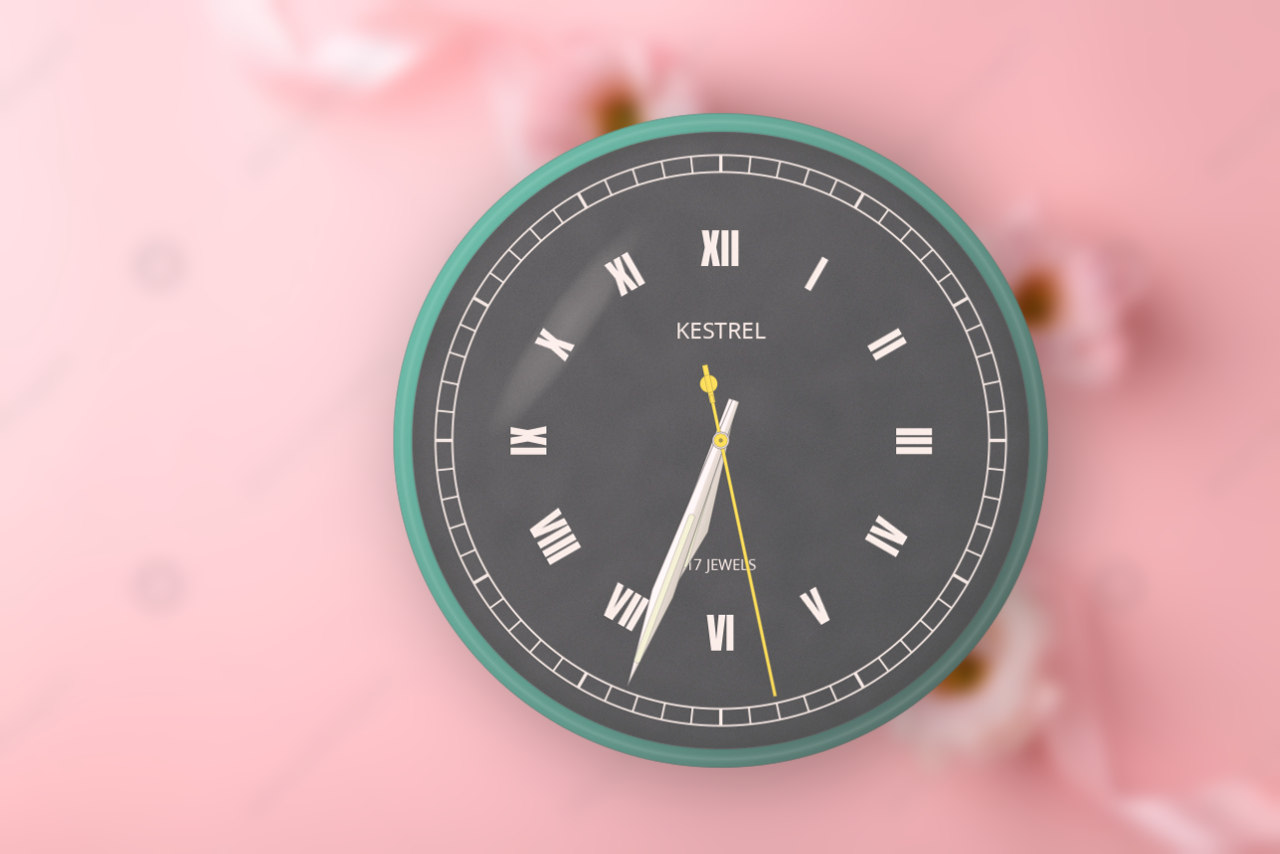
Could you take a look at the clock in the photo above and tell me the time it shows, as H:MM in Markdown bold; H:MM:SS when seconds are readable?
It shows **6:33:28**
